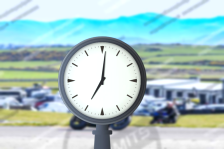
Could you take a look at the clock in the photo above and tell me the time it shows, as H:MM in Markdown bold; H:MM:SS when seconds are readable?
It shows **7:01**
